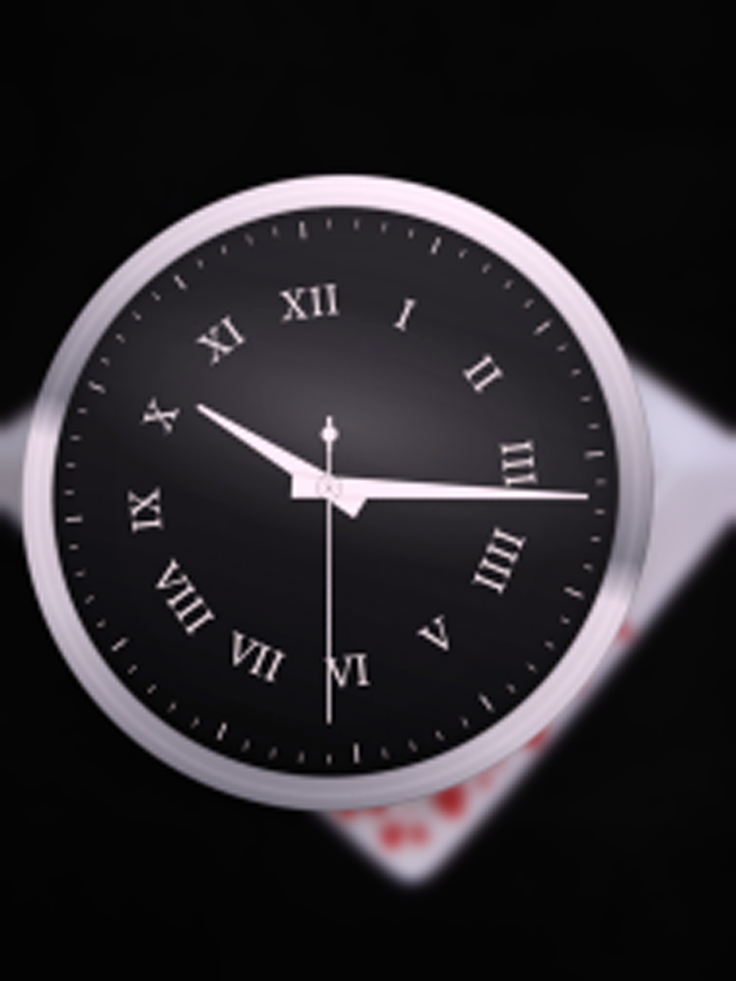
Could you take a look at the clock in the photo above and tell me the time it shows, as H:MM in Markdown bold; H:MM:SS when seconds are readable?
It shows **10:16:31**
